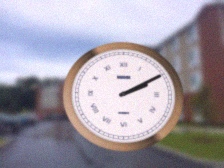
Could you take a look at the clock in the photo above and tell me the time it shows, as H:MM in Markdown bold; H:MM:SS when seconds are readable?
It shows **2:10**
